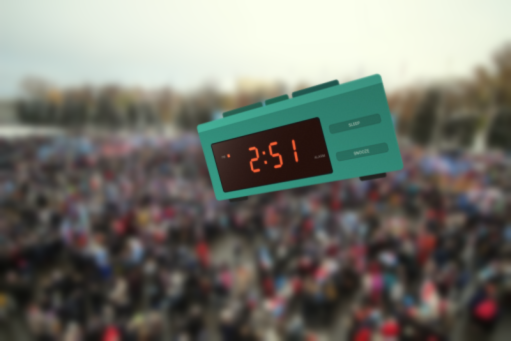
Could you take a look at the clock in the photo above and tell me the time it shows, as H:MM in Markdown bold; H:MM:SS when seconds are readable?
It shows **2:51**
